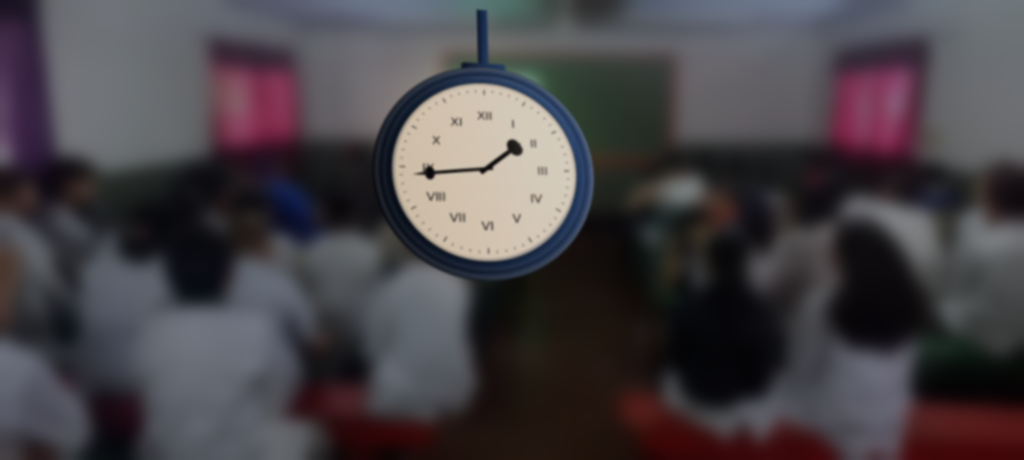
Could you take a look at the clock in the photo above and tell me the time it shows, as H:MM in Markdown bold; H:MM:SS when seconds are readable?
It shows **1:44**
